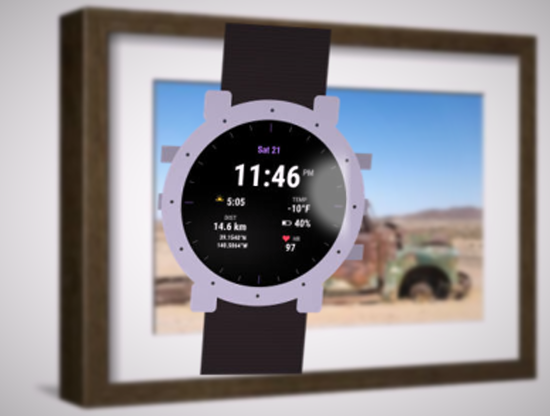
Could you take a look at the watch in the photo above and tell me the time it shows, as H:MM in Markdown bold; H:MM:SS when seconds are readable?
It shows **11:46**
